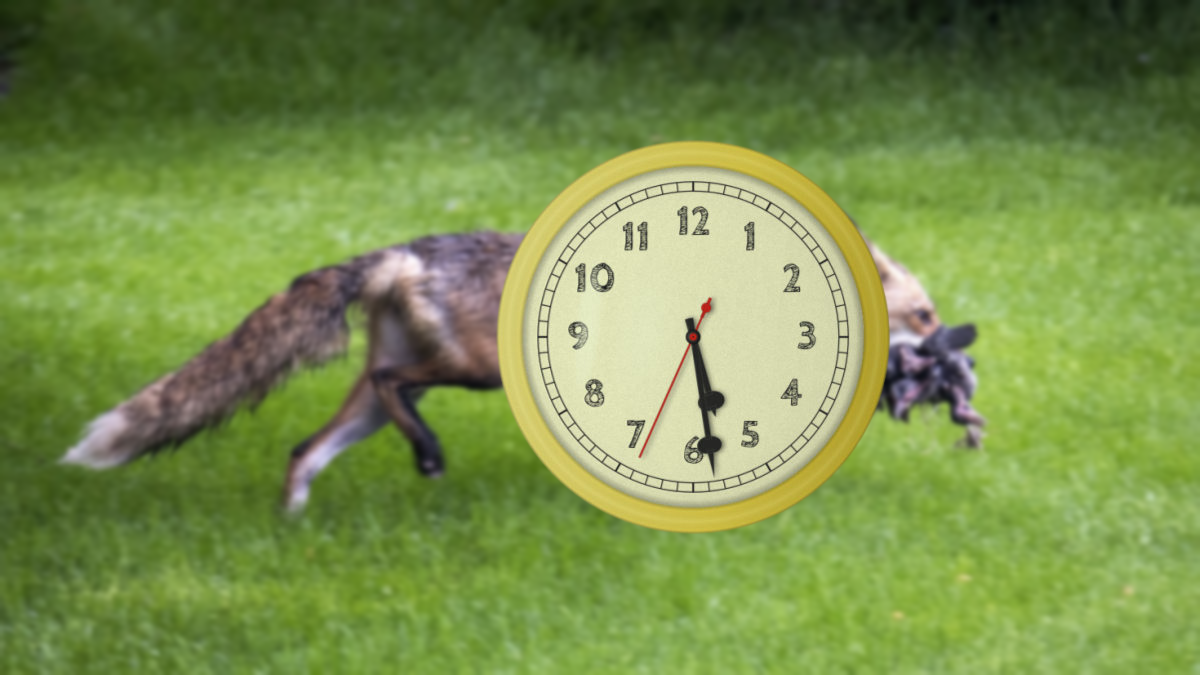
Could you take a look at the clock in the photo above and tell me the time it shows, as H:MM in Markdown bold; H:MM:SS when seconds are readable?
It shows **5:28:34**
